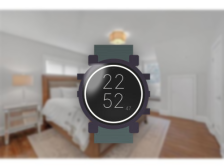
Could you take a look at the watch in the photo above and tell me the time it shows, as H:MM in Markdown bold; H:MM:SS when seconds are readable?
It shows **22:52**
